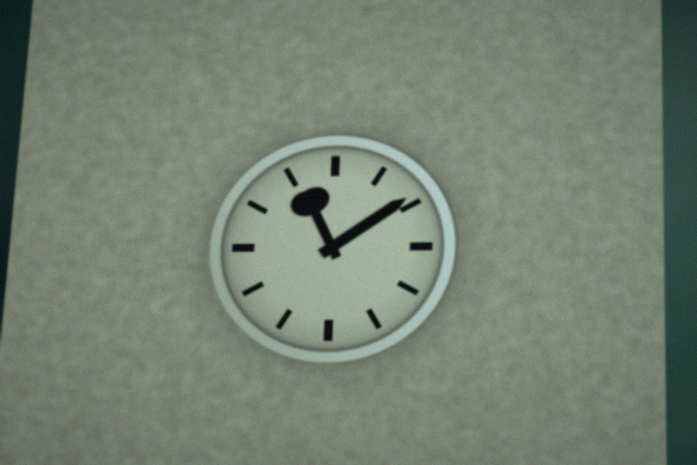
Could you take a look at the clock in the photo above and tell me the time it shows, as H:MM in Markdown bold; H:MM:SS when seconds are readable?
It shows **11:09**
